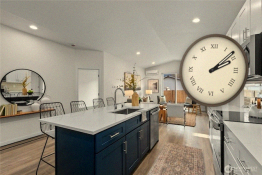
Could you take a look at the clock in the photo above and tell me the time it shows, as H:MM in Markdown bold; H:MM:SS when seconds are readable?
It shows **2:08**
